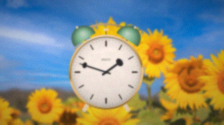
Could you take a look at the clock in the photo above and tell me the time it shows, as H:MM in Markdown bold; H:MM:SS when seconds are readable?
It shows **1:48**
